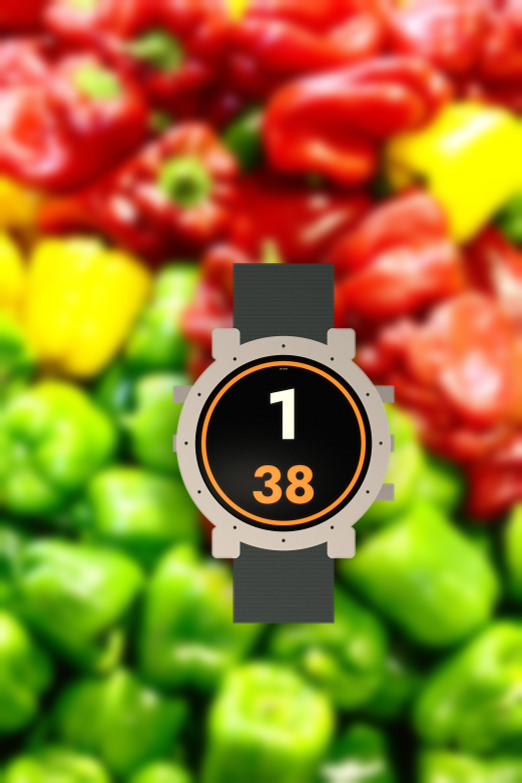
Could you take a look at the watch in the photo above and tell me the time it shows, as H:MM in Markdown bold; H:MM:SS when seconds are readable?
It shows **1:38**
